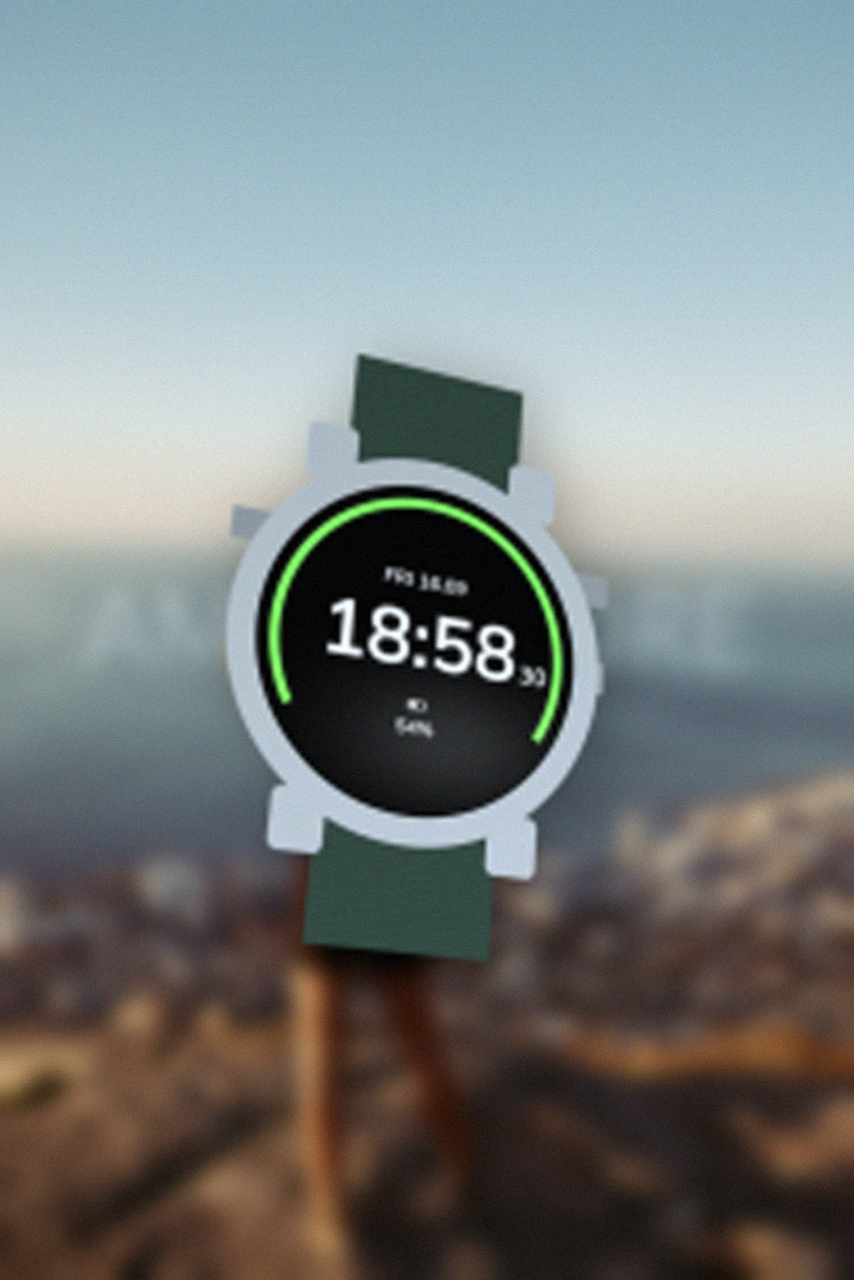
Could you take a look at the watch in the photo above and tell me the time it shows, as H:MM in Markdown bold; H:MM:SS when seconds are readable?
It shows **18:58**
